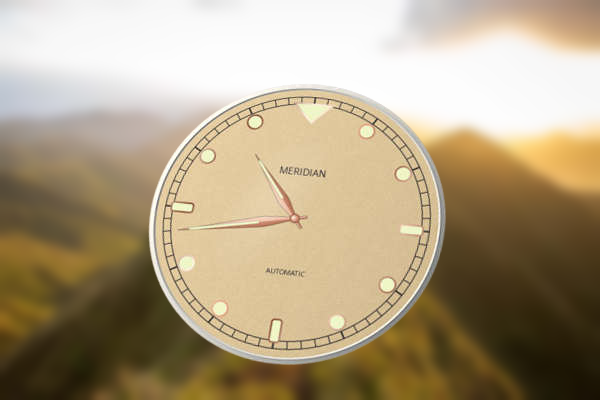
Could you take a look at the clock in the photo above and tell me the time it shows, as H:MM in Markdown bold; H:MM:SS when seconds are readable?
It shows **10:43**
